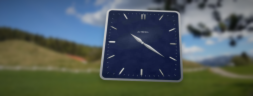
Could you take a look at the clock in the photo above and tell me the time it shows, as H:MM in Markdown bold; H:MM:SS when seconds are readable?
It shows **10:21**
